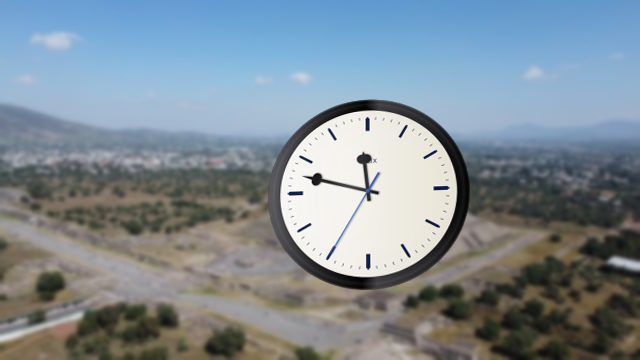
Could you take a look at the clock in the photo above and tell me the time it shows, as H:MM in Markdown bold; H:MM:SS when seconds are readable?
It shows **11:47:35**
